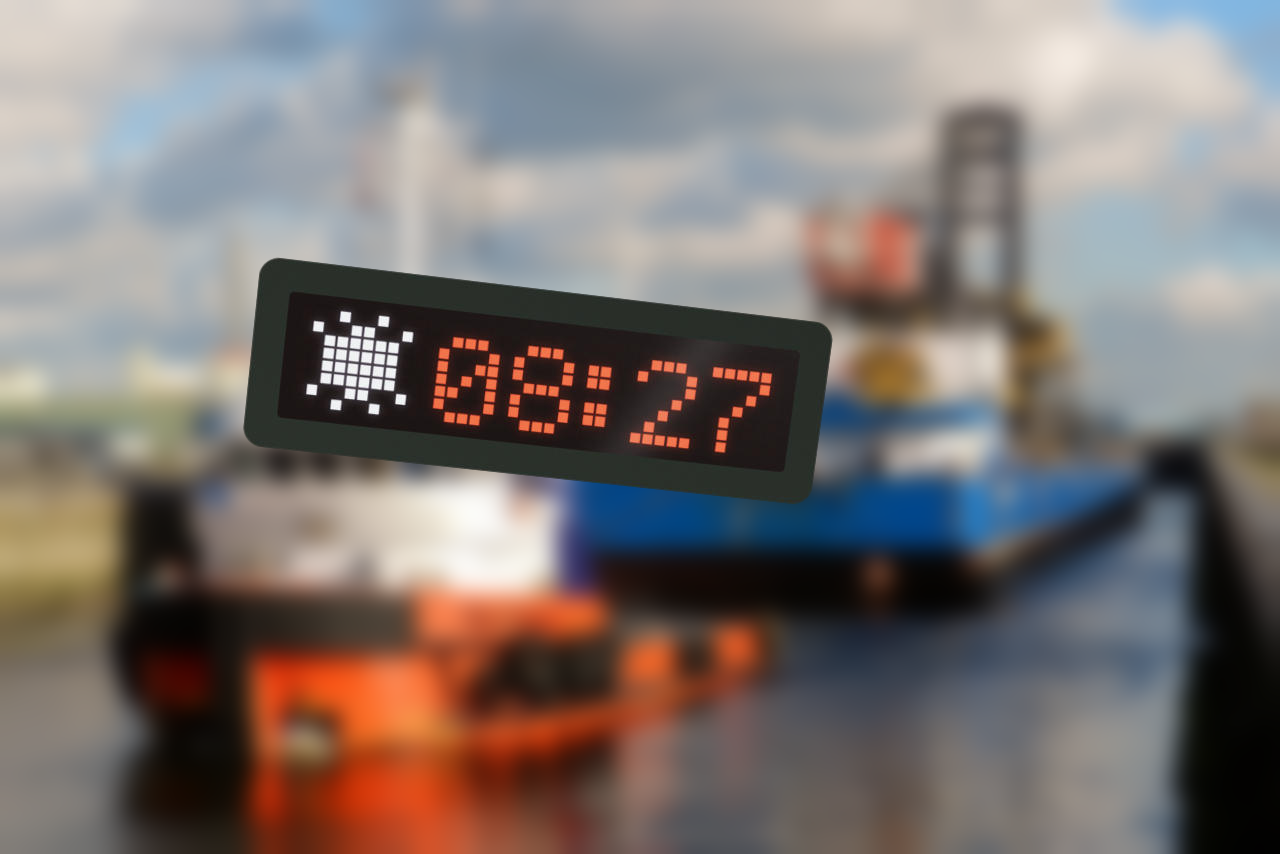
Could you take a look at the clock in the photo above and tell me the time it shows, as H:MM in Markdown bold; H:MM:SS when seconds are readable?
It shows **8:27**
